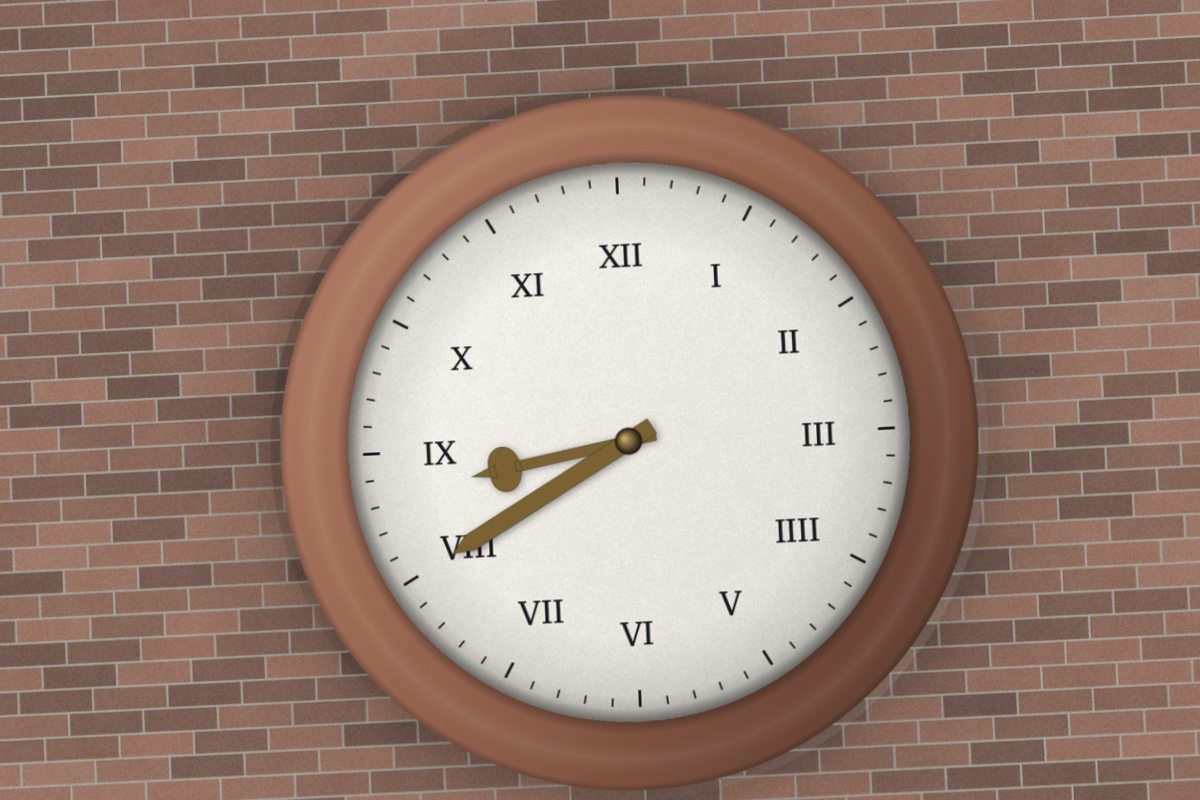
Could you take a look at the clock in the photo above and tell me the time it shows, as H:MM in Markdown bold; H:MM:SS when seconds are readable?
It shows **8:40**
